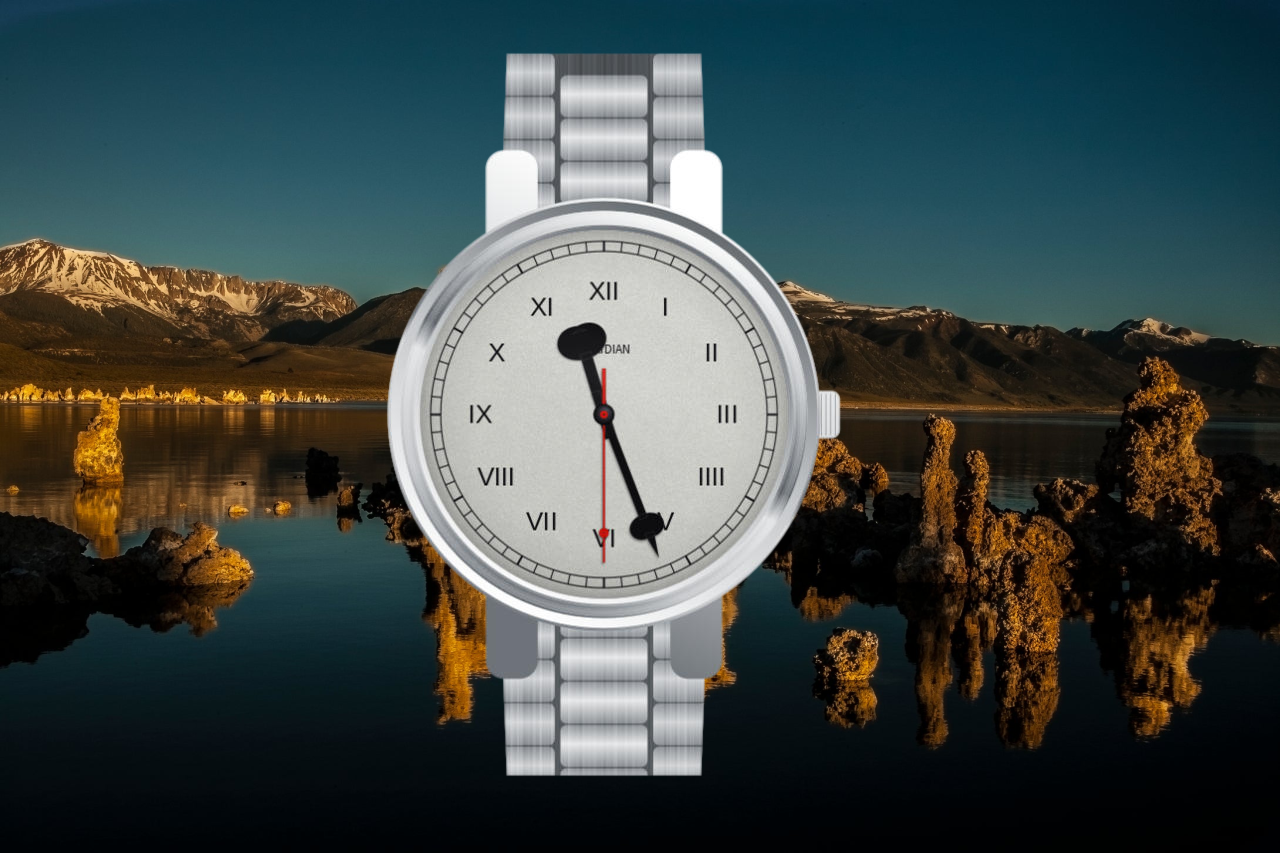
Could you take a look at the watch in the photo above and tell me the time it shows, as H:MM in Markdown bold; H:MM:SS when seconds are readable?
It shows **11:26:30**
